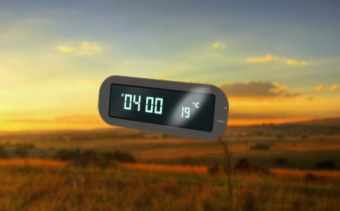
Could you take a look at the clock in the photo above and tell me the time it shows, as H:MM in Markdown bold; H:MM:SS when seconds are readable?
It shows **4:00**
